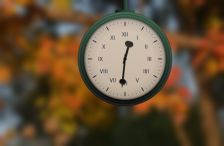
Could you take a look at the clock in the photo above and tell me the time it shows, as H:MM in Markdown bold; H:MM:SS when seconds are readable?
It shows **12:31**
